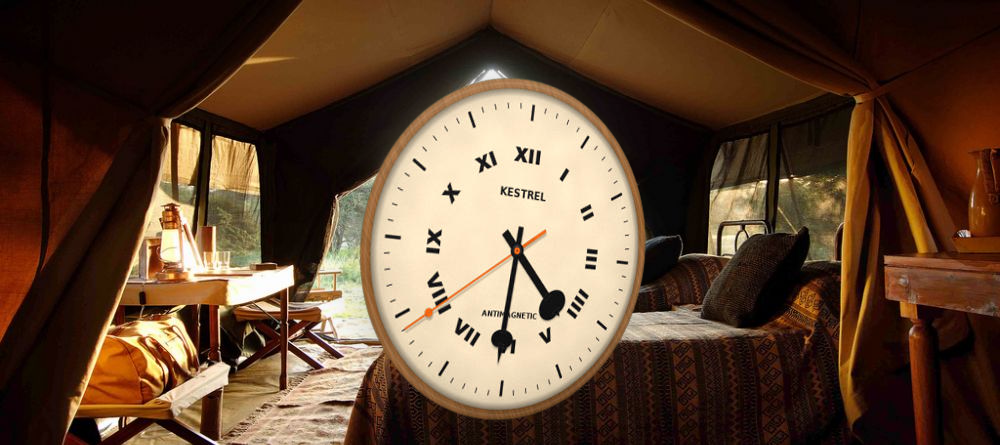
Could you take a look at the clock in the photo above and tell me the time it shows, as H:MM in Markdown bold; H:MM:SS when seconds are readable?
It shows **4:30:39**
